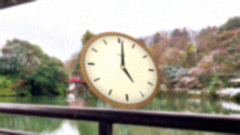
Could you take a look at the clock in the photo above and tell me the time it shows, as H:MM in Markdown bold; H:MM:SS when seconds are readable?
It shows **5:01**
